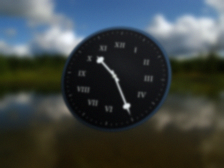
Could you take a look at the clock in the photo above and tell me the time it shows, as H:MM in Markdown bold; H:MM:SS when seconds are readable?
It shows **10:25**
